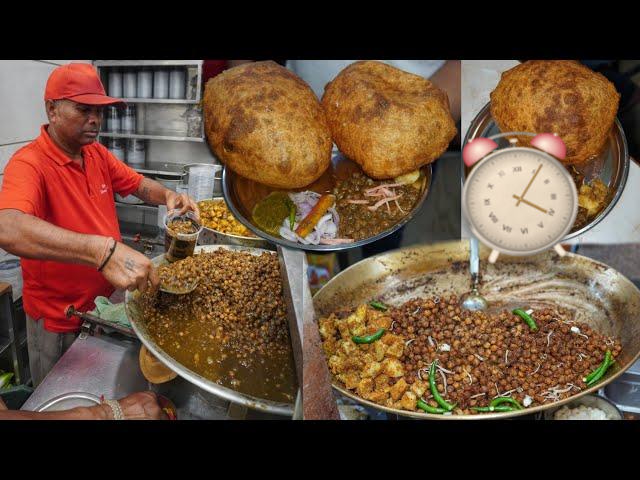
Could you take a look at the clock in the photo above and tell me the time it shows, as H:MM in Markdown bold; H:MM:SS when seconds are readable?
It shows **4:06**
